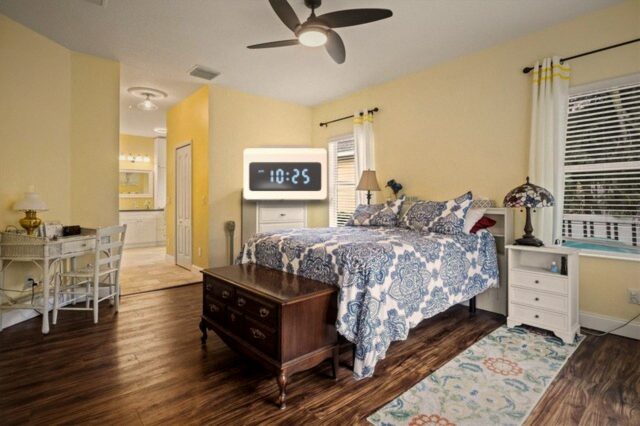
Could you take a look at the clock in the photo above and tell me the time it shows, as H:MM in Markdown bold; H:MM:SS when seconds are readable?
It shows **10:25**
